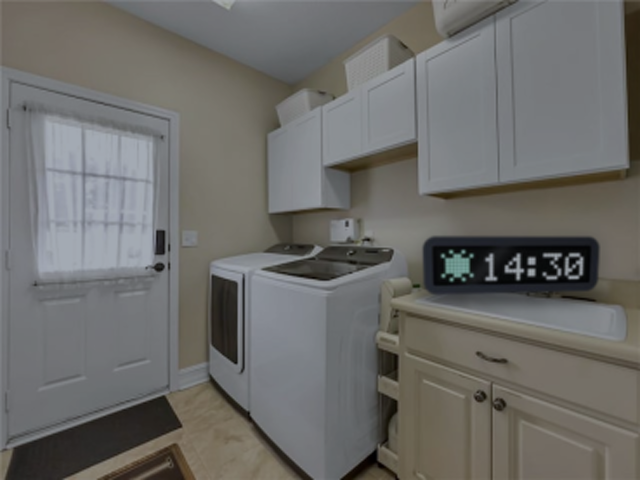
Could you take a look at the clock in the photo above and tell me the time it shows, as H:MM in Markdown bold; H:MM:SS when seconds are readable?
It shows **14:30**
